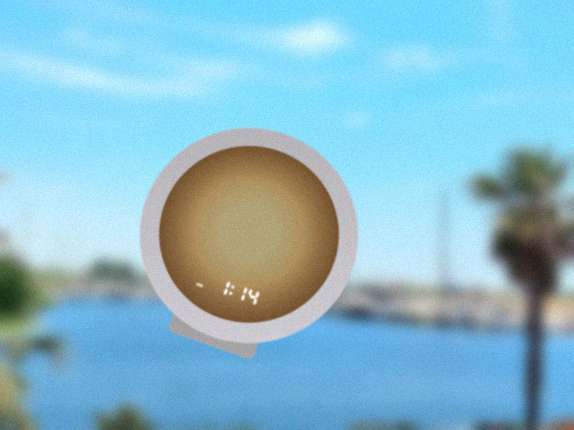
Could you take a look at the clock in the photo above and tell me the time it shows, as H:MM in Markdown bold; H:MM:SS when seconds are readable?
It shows **1:14**
